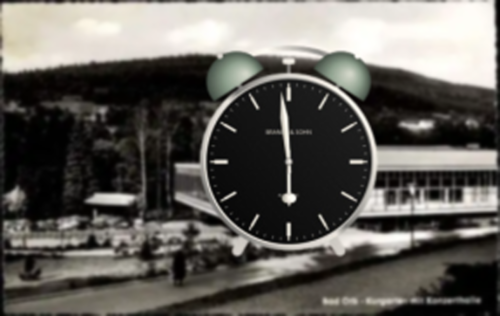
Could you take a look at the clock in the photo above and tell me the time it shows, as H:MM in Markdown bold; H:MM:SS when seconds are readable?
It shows **5:59**
